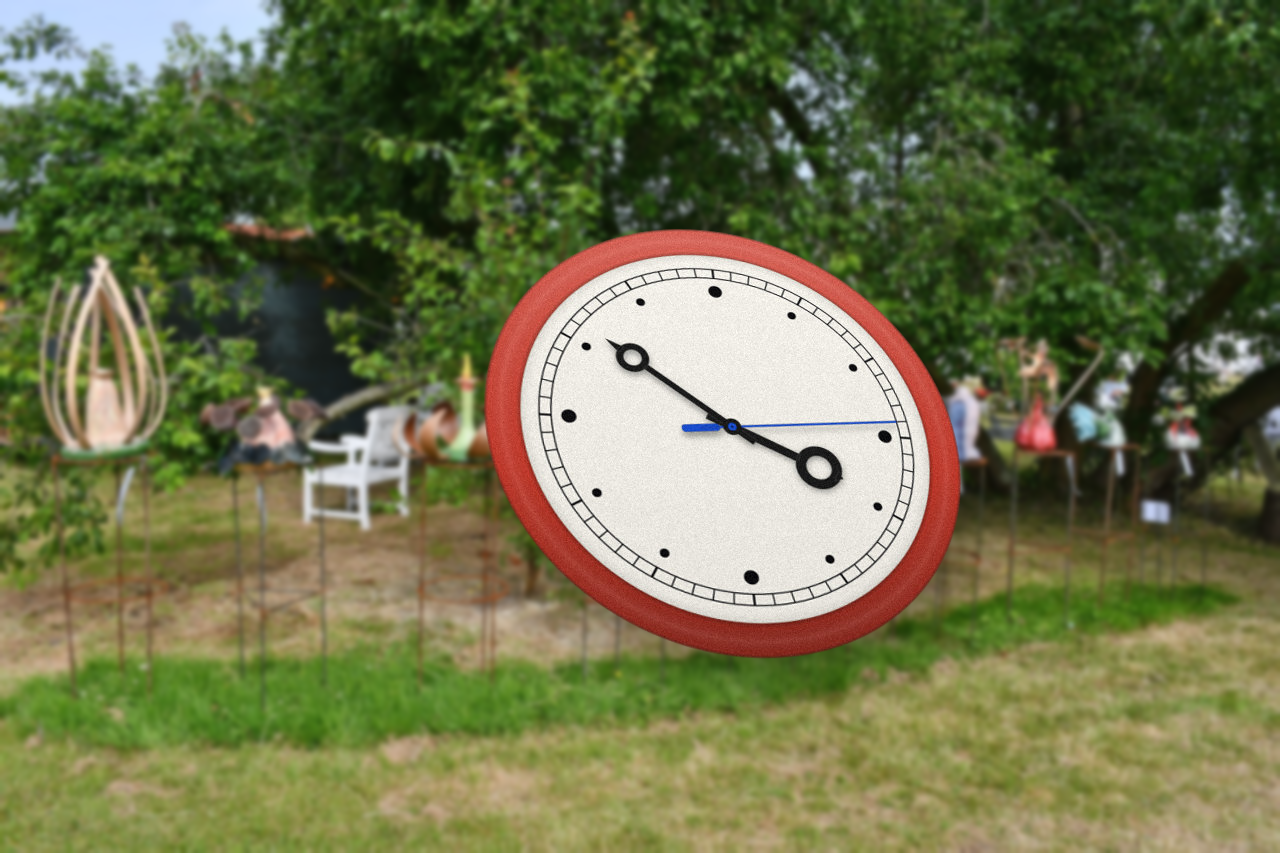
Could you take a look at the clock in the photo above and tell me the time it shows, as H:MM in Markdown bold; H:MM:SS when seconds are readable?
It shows **3:51:14**
